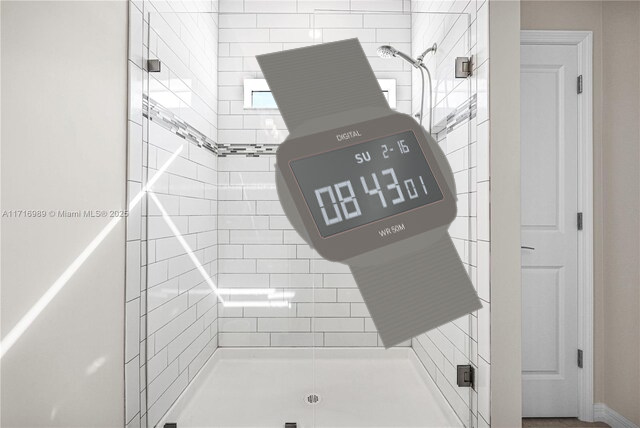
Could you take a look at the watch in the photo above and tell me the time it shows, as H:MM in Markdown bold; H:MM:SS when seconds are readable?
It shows **8:43:01**
